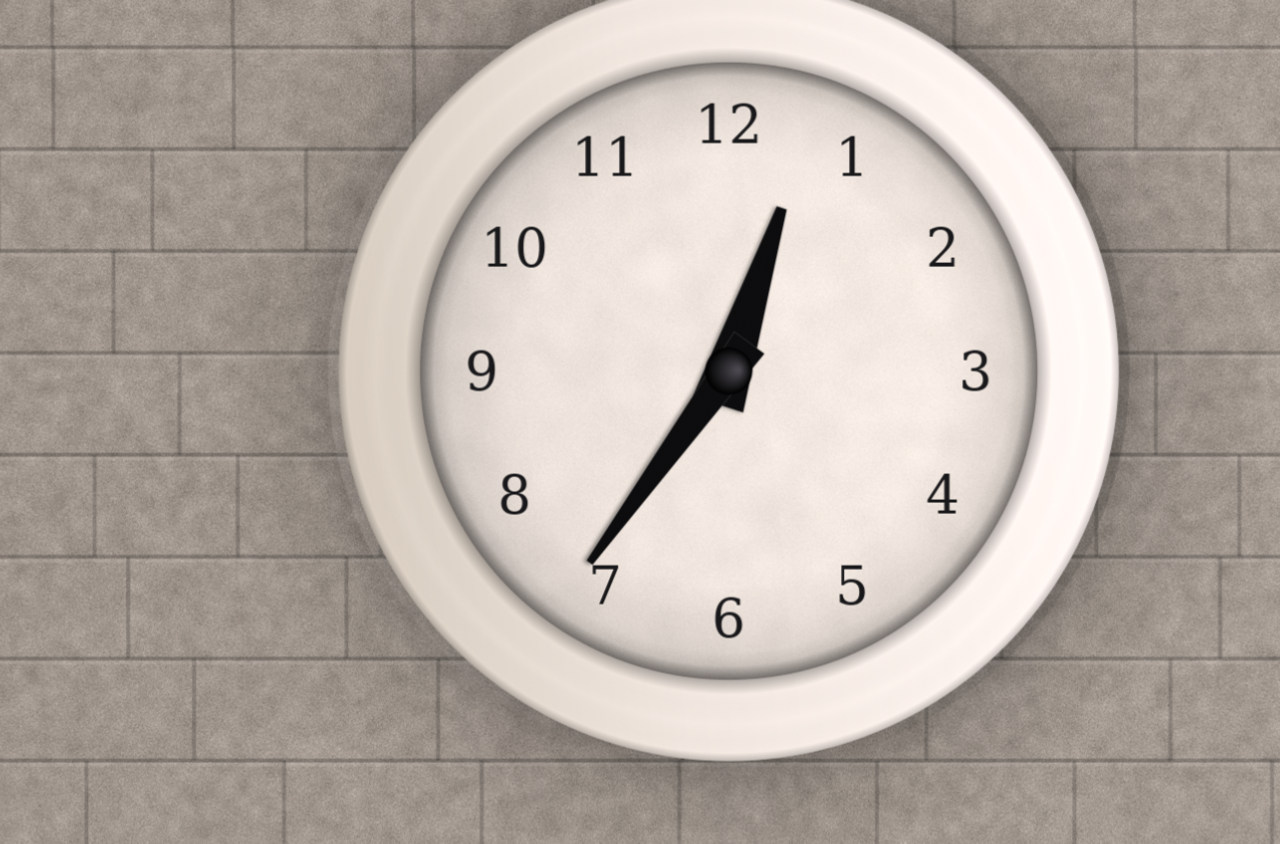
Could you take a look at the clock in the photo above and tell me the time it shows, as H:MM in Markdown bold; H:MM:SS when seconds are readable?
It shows **12:36**
